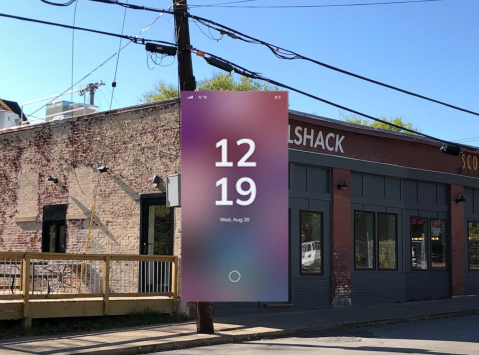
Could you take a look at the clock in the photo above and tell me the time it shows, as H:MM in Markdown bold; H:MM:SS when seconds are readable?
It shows **12:19**
